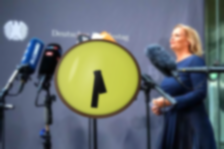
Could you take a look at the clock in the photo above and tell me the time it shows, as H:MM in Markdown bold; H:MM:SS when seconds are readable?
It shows **5:31**
